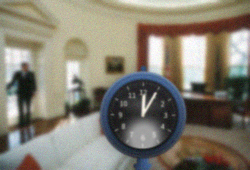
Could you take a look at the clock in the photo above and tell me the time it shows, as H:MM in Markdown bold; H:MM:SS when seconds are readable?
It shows **12:05**
